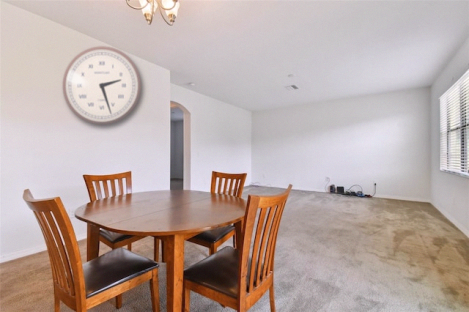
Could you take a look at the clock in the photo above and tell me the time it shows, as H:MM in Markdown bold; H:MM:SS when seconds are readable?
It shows **2:27**
